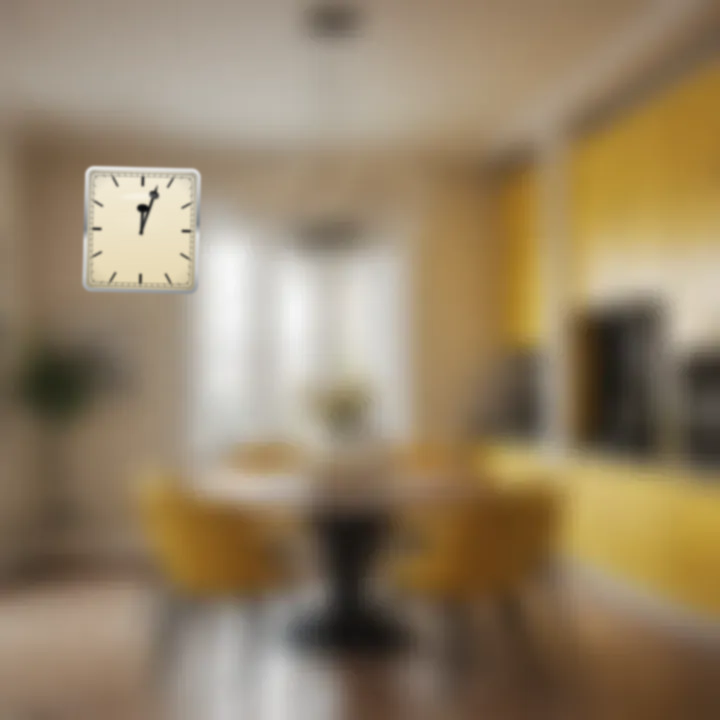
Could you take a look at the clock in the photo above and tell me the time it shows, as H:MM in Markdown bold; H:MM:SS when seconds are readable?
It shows **12:03**
